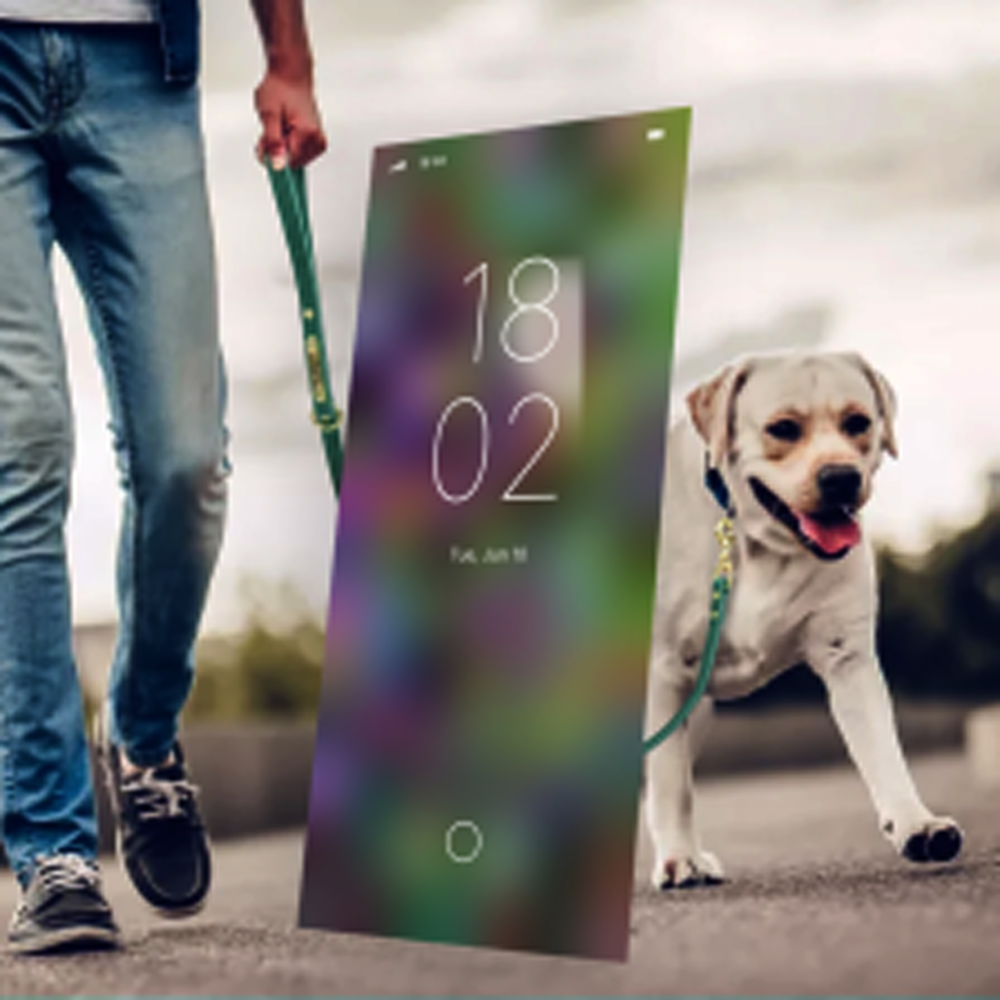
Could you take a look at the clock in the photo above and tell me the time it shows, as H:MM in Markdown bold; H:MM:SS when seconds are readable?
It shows **18:02**
